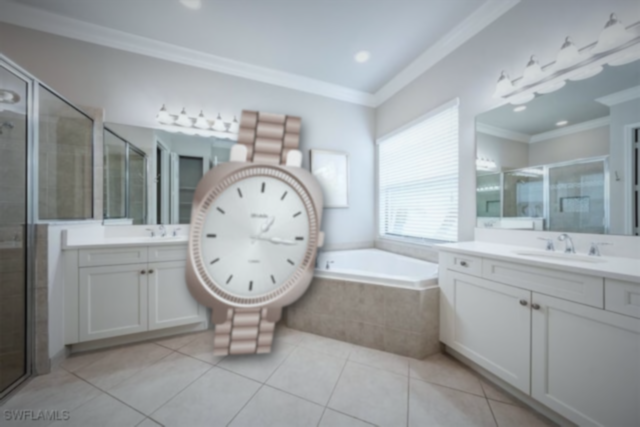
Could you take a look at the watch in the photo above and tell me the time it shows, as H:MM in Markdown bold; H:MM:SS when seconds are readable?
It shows **1:16**
